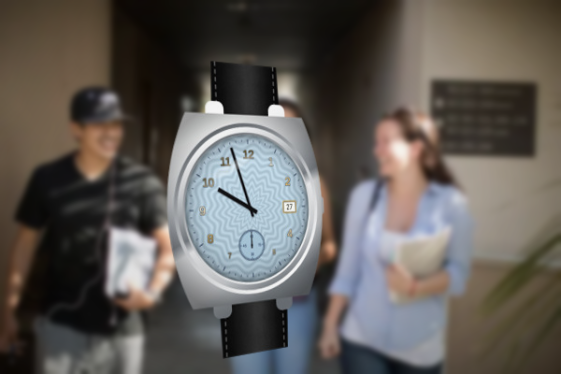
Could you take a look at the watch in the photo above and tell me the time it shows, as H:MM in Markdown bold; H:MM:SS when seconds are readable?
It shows **9:57**
